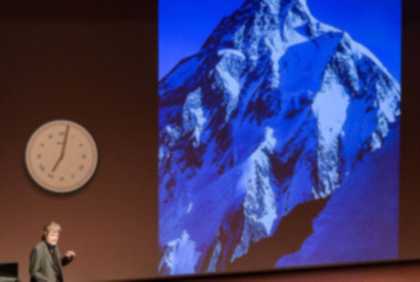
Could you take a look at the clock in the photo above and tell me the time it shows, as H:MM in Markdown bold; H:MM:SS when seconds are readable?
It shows **7:02**
